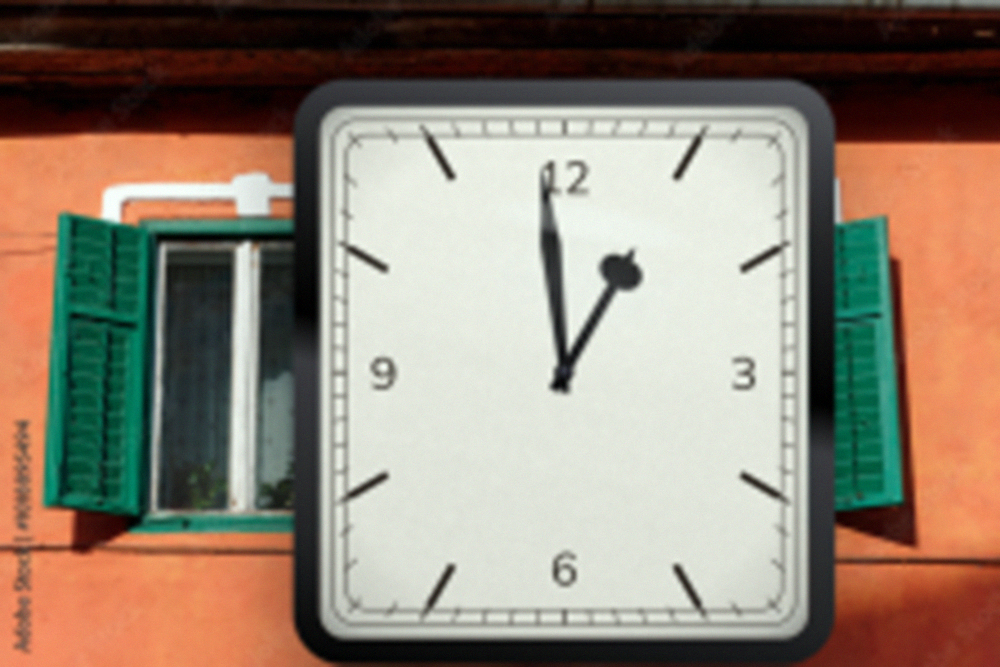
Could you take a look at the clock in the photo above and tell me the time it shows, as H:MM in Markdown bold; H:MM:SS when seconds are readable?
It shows **12:59**
